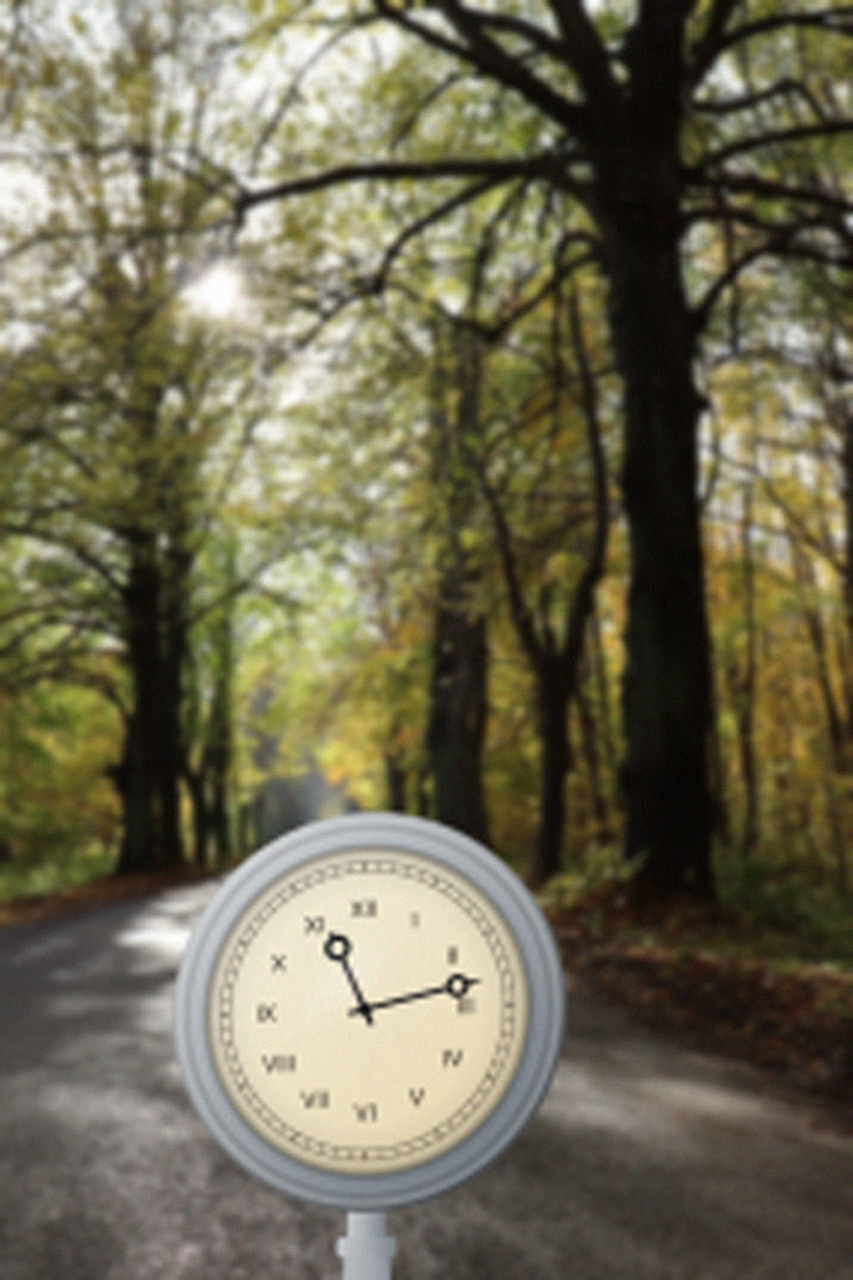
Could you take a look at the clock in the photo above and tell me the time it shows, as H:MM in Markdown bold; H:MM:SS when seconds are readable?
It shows **11:13**
